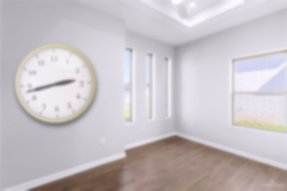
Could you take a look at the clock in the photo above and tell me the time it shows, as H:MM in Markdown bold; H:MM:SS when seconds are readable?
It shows **2:43**
